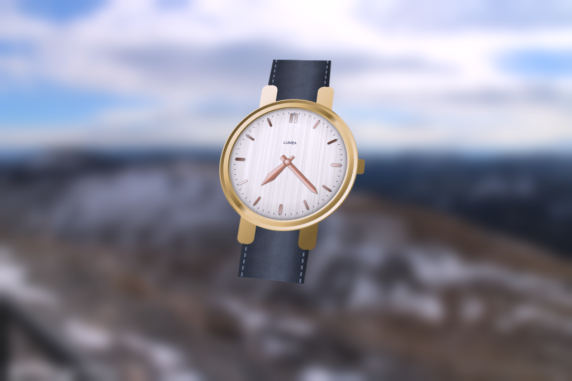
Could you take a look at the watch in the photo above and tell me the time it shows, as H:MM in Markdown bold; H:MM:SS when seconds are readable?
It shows **7:22**
